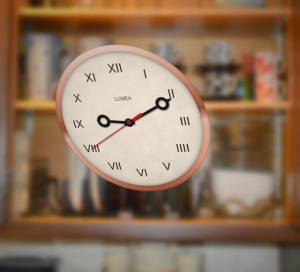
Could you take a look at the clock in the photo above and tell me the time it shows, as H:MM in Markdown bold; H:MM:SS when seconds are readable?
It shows **9:10:40**
